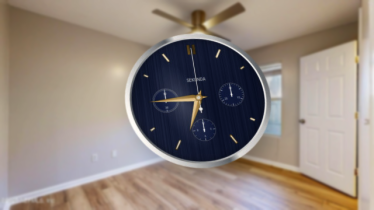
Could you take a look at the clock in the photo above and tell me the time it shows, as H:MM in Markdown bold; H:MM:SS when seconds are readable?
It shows **6:45**
